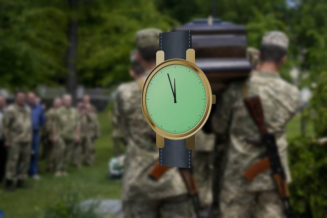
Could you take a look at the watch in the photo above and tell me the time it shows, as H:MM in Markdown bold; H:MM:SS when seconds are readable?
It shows **11:57**
